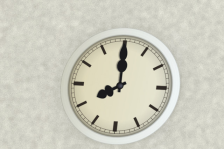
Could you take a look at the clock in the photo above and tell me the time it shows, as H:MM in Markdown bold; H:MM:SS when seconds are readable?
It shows **8:00**
